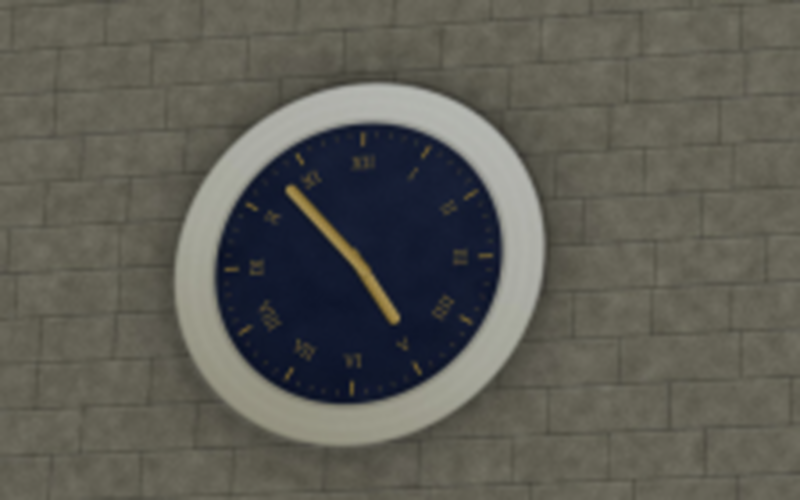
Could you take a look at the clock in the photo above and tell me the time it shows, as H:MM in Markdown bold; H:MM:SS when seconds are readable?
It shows **4:53**
